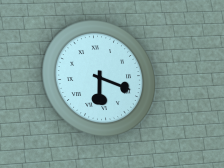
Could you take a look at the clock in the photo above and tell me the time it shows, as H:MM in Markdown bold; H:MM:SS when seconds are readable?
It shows **6:19**
